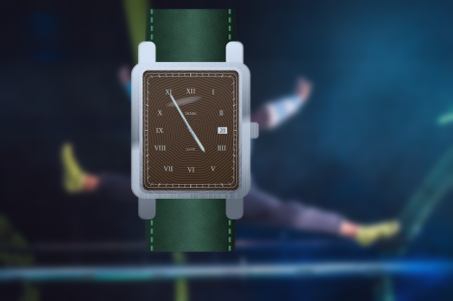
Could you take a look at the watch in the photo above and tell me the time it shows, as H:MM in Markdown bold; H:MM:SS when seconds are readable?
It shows **4:55**
